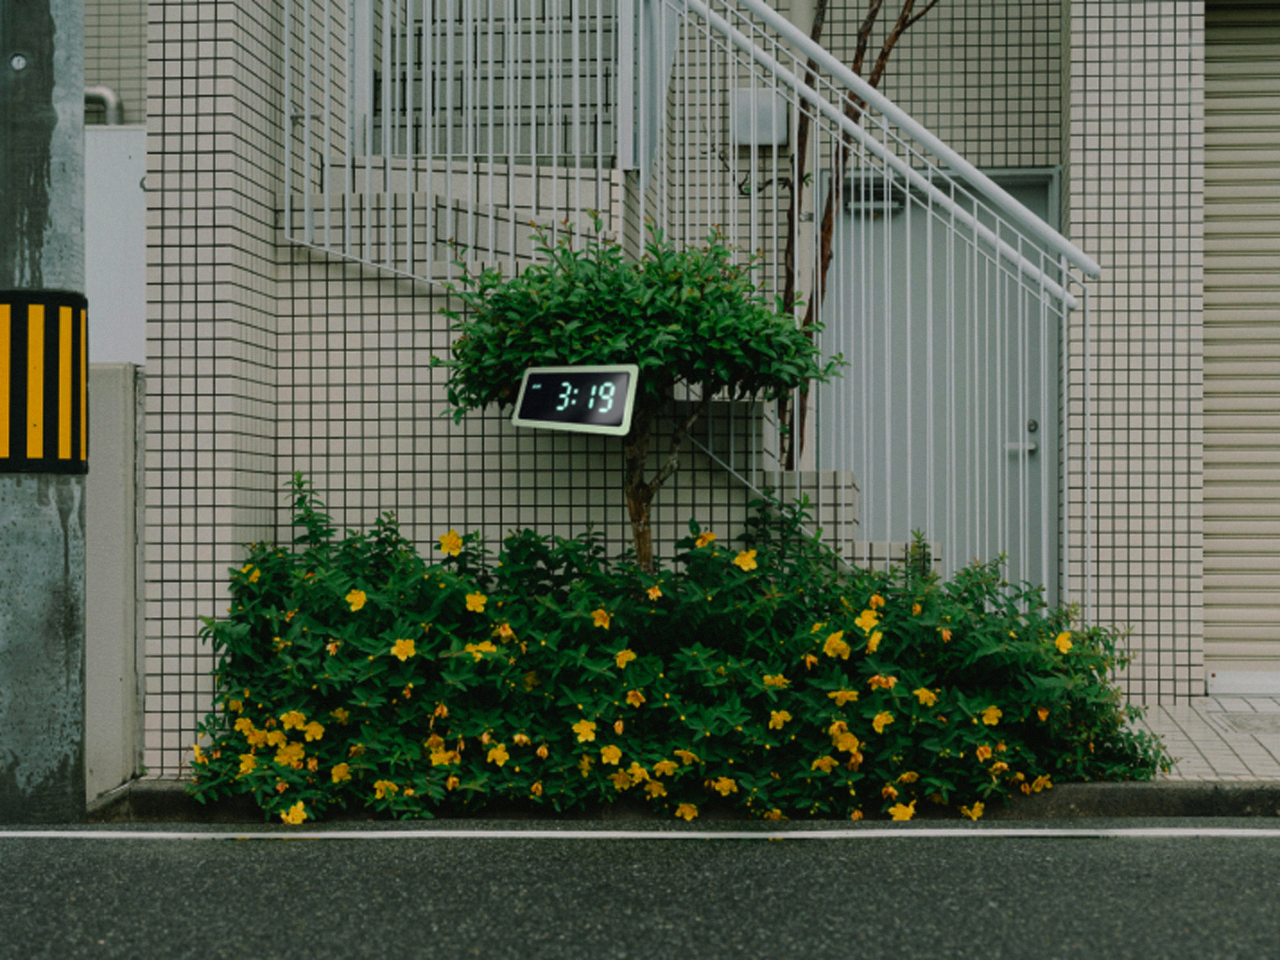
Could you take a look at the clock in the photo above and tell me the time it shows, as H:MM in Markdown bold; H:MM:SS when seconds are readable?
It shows **3:19**
